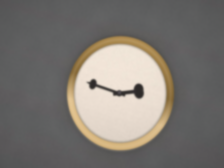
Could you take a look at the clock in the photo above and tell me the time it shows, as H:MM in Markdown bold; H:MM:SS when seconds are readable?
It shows **2:48**
